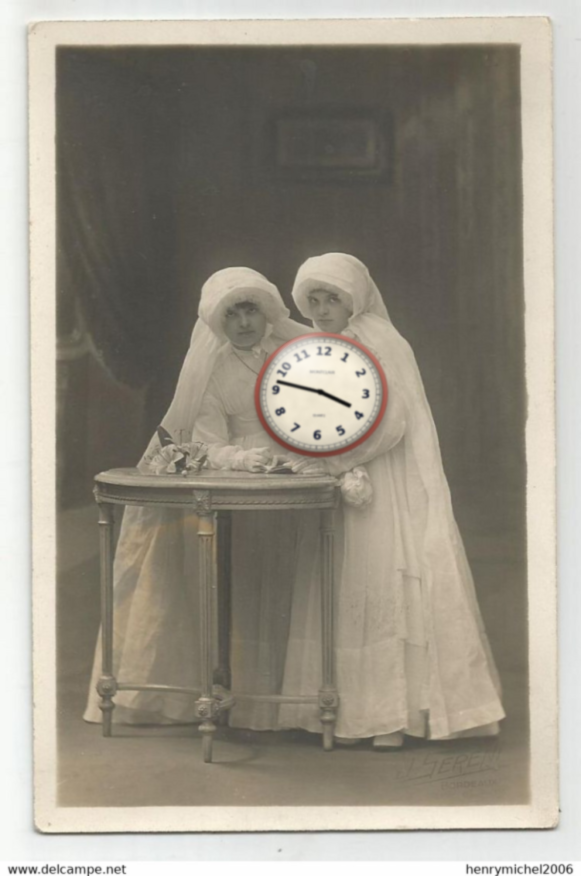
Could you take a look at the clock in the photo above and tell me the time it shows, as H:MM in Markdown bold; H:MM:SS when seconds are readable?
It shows **3:47**
